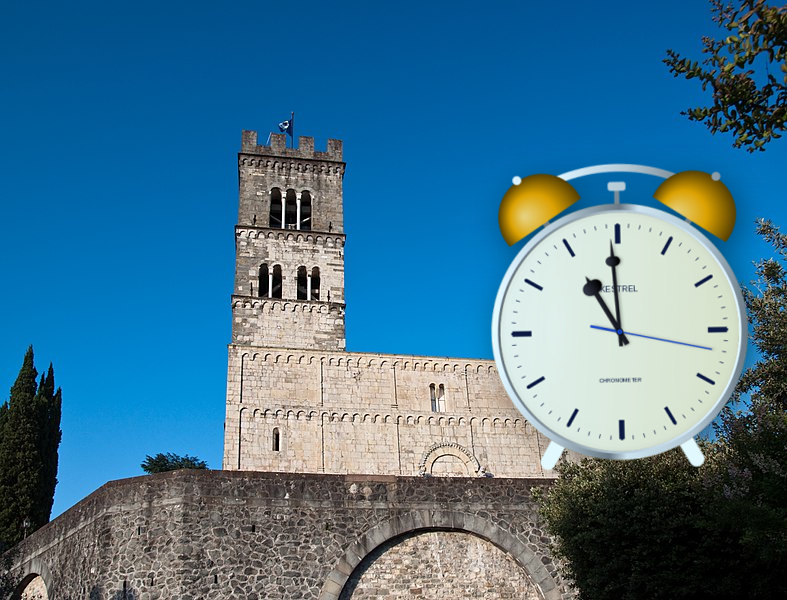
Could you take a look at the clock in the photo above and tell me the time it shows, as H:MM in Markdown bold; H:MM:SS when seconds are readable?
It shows **10:59:17**
